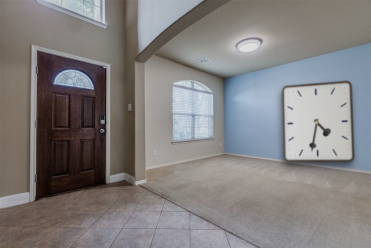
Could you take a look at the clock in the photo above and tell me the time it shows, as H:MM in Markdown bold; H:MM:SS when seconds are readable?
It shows **4:32**
